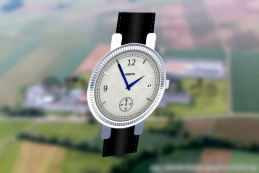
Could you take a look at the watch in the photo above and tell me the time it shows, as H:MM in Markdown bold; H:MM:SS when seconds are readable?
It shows **1:55**
